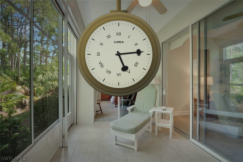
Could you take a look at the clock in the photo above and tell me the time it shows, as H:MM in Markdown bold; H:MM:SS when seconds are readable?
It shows **5:14**
